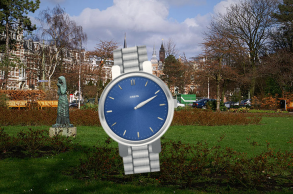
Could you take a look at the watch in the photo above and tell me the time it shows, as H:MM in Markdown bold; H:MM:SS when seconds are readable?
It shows **2:11**
